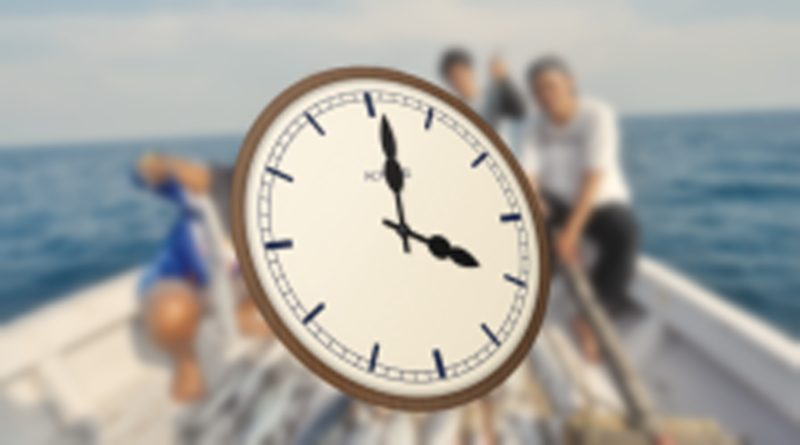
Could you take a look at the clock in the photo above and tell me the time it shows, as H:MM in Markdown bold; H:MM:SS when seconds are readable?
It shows **4:01**
